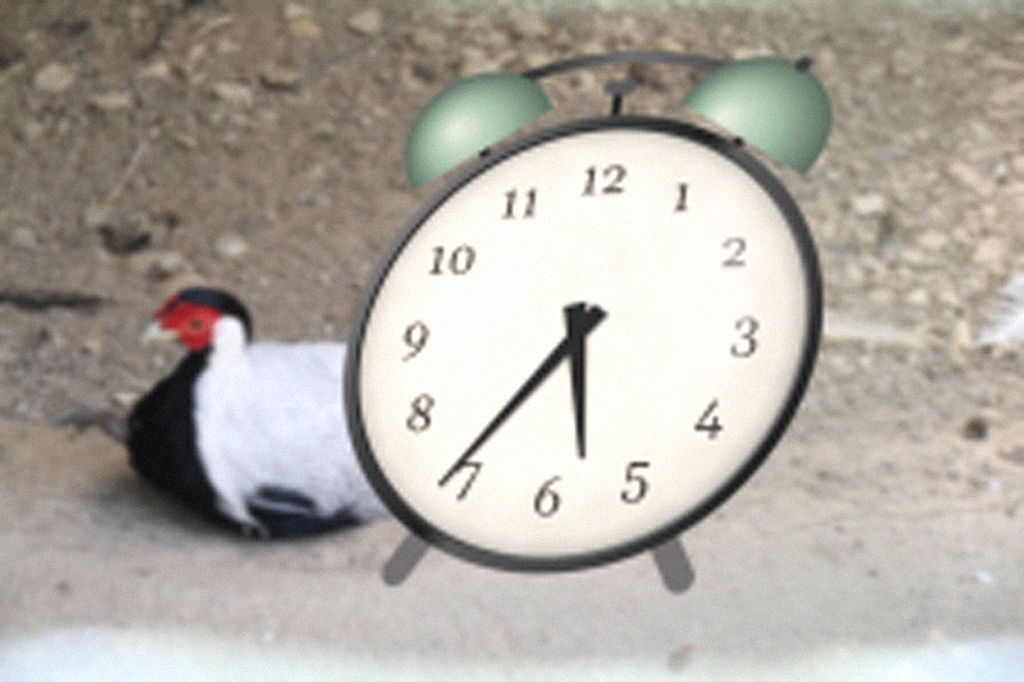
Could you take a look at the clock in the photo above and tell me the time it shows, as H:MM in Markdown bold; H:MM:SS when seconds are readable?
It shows **5:36**
